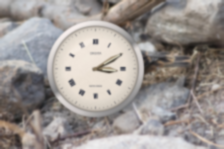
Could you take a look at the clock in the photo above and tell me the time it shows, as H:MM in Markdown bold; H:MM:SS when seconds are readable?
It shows **3:10**
